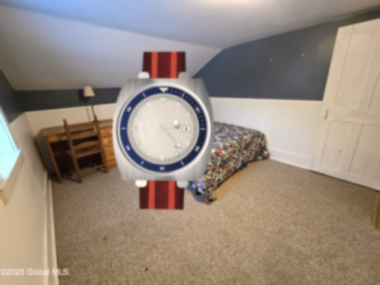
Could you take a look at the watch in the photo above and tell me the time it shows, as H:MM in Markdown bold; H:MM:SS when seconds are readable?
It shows **2:23**
